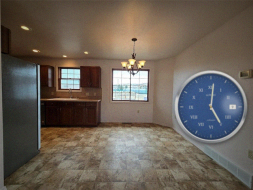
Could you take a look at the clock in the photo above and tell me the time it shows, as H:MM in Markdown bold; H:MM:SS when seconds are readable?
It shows **5:01**
